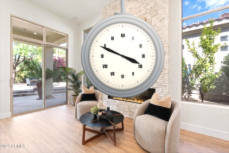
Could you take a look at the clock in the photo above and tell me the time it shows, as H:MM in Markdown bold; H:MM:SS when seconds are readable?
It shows **3:49**
